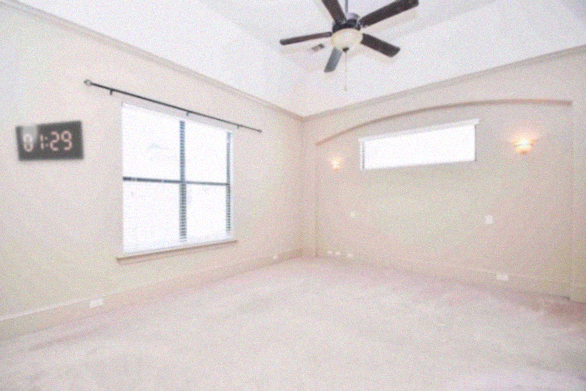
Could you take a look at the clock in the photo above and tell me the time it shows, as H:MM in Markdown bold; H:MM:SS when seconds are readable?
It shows **1:29**
